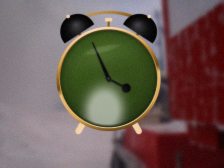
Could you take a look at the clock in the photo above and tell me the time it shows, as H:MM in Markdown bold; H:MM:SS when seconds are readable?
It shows **3:56**
